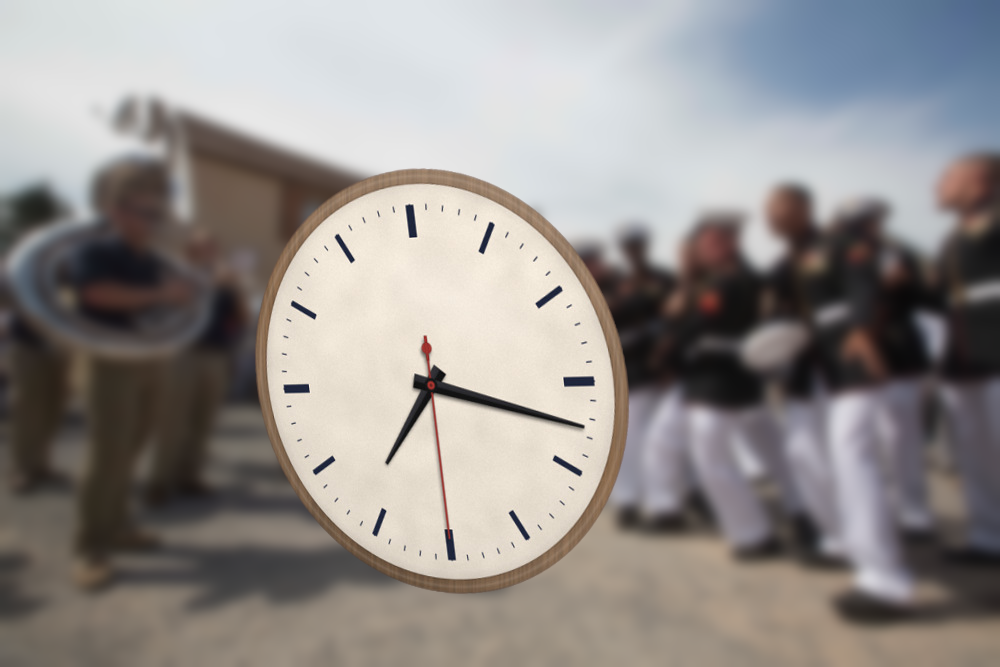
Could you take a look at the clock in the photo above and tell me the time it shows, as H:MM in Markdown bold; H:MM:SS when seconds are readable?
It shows **7:17:30**
